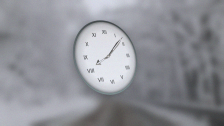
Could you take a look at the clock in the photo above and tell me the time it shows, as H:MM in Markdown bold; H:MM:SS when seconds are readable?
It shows **8:08**
